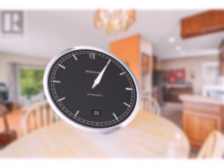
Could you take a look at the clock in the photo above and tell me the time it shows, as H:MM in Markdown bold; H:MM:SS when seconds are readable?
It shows **1:05**
